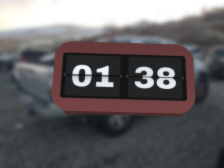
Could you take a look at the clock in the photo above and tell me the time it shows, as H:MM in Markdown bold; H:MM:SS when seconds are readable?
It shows **1:38**
